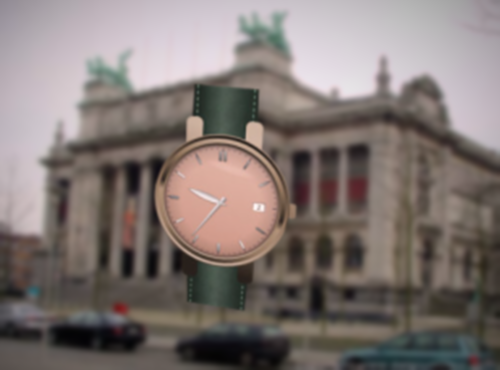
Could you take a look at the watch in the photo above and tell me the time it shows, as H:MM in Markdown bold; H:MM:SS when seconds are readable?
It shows **9:36**
